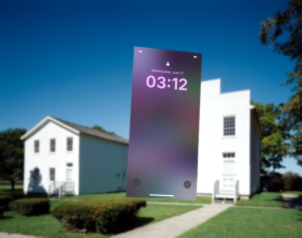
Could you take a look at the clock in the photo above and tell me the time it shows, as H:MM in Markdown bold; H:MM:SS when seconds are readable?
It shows **3:12**
